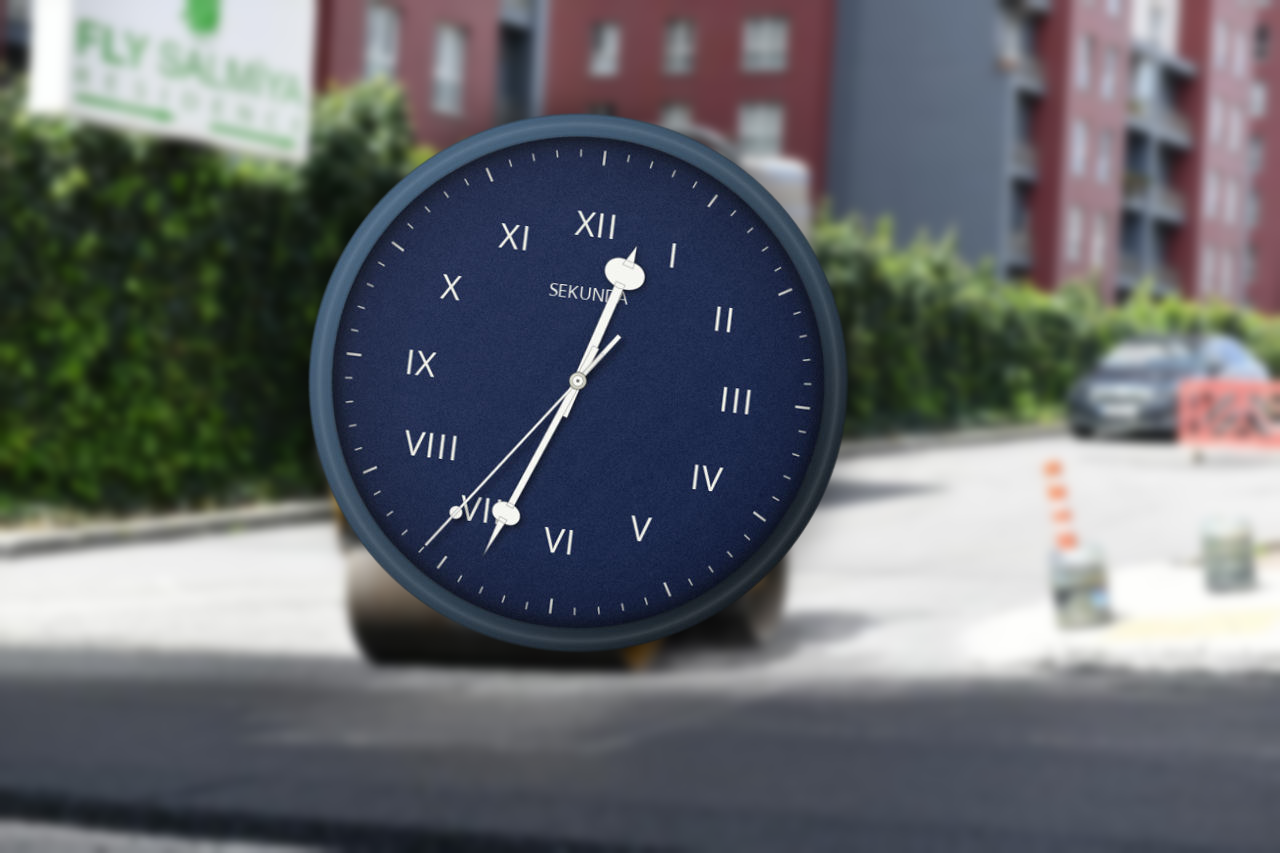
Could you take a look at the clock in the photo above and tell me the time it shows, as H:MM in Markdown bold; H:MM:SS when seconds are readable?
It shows **12:33:36**
